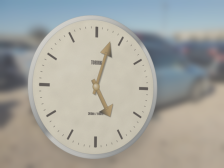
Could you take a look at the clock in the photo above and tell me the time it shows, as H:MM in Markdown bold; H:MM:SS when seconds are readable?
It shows **5:03**
